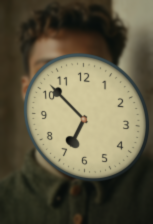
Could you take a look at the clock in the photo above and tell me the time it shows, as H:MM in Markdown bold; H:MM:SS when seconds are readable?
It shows **6:52**
